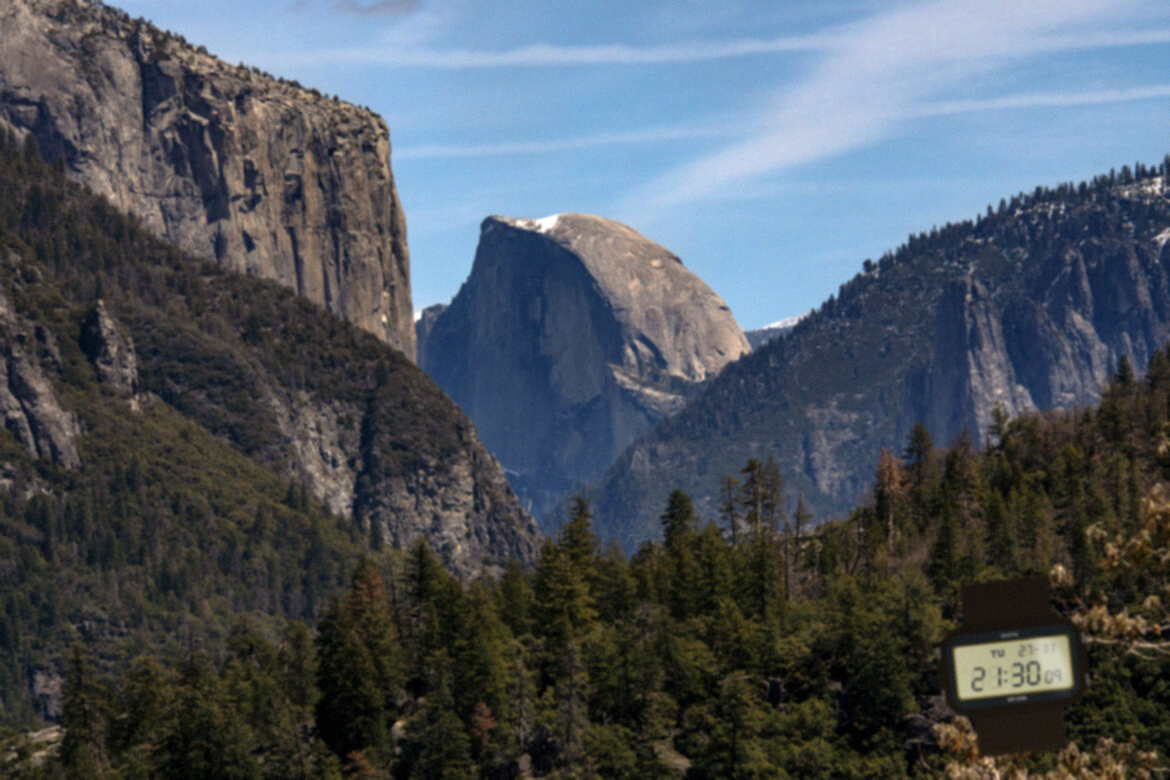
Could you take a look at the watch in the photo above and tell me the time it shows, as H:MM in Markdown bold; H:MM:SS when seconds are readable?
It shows **21:30**
